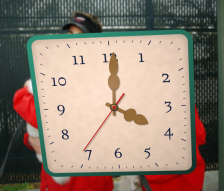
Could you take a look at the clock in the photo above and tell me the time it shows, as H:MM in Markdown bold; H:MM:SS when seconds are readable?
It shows **4:00:36**
